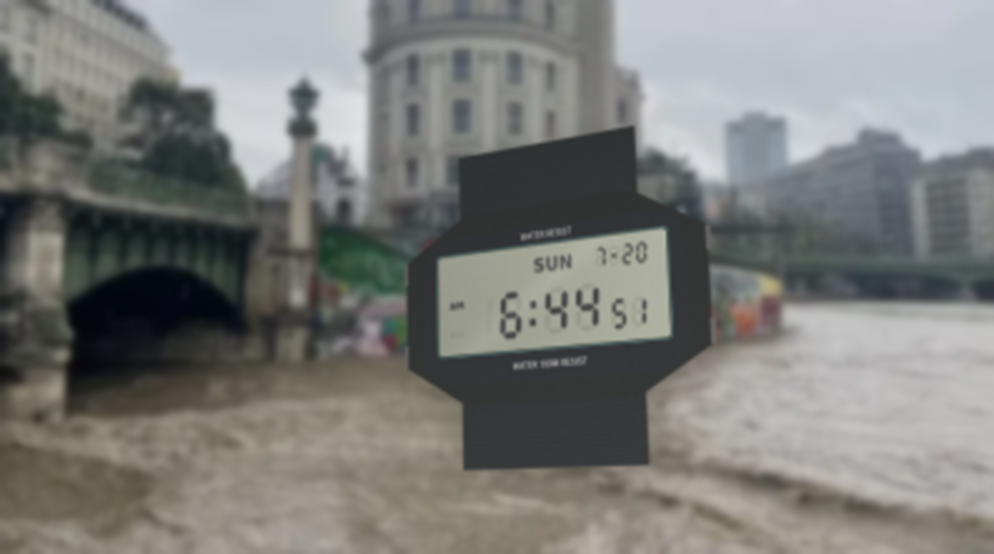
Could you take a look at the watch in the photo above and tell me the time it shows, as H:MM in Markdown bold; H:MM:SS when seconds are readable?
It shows **6:44:51**
